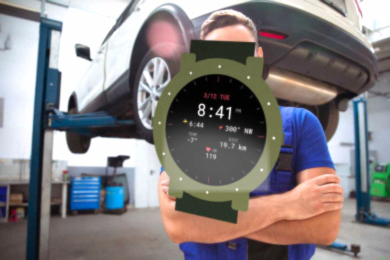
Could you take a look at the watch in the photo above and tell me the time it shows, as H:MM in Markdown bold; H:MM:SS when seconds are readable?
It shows **8:41**
